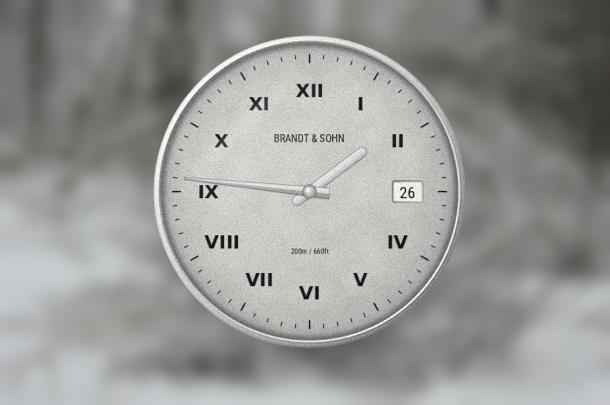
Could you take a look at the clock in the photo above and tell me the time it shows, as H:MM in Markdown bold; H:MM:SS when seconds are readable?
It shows **1:46**
